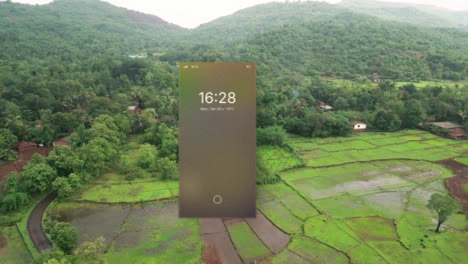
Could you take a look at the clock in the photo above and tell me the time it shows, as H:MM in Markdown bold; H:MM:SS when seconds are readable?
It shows **16:28**
